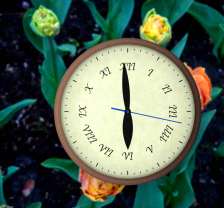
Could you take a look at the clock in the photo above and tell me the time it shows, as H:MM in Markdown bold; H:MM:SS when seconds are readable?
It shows **5:59:17**
